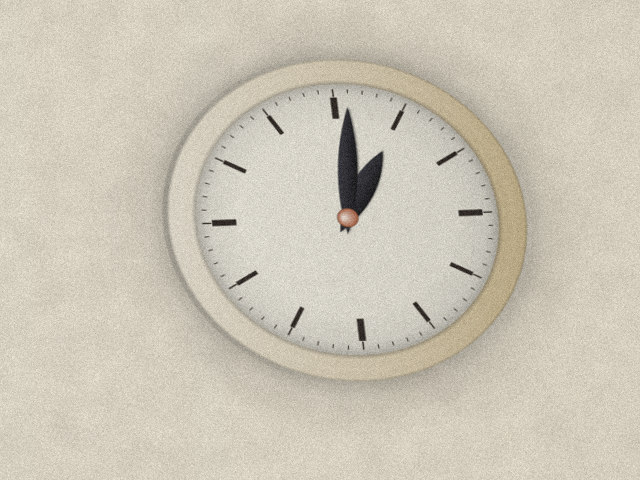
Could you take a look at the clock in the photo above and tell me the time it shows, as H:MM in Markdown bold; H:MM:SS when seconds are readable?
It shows **1:01**
